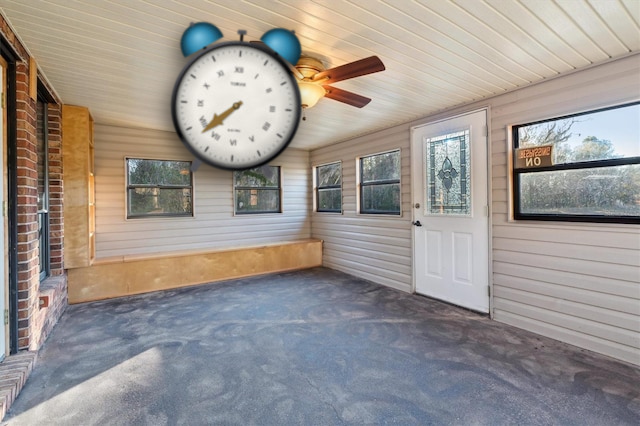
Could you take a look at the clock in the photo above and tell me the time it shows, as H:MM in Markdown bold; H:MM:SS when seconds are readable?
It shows **7:38**
